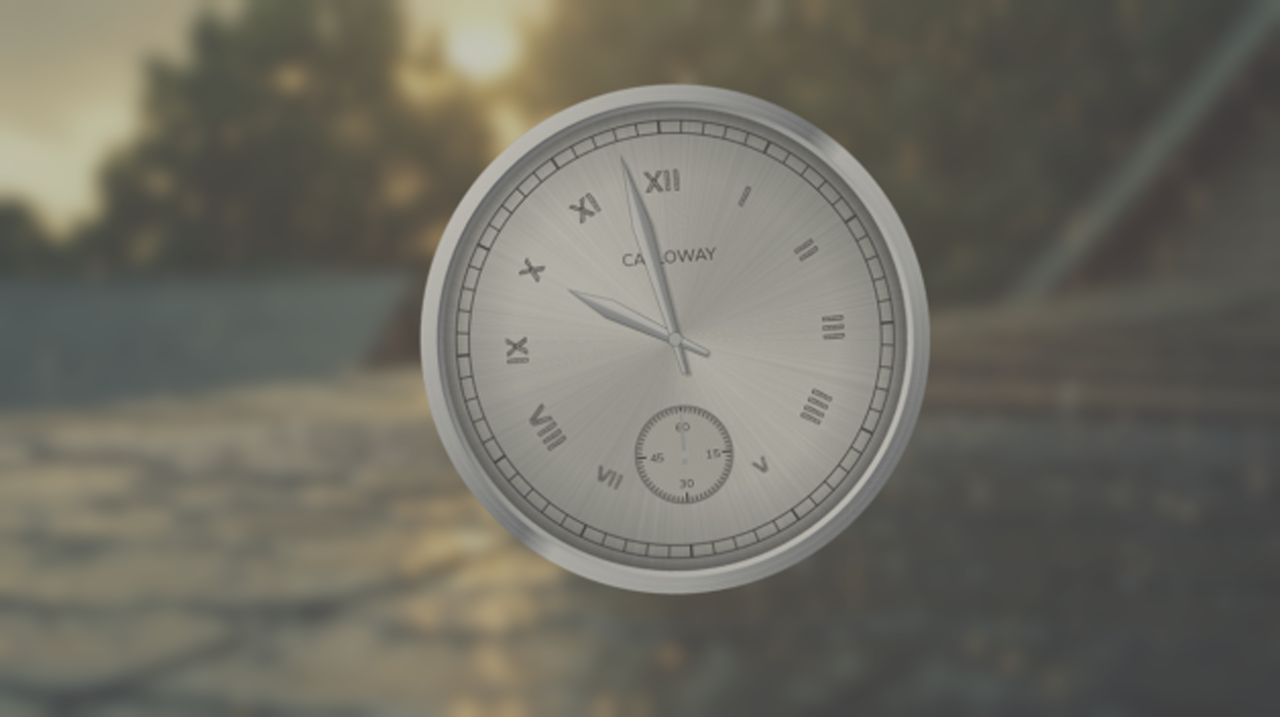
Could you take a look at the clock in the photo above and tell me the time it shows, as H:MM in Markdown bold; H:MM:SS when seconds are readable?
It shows **9:58**
